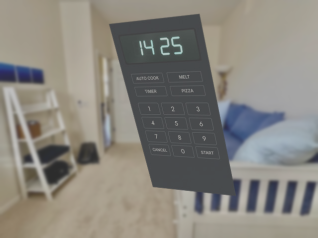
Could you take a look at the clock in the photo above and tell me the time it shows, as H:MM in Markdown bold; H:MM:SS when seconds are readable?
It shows **14:25**
